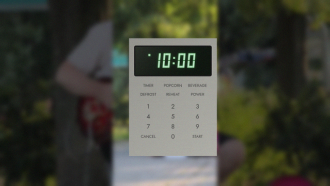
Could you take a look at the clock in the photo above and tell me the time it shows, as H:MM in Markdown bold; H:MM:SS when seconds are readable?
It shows **10:00**
